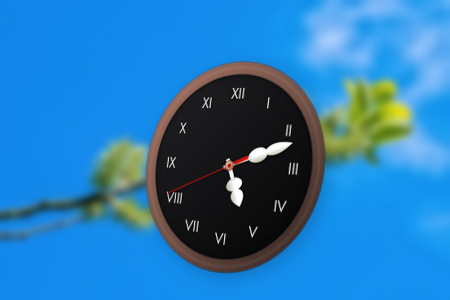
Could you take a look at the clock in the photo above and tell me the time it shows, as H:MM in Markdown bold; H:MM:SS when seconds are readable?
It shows **5:11:41**
